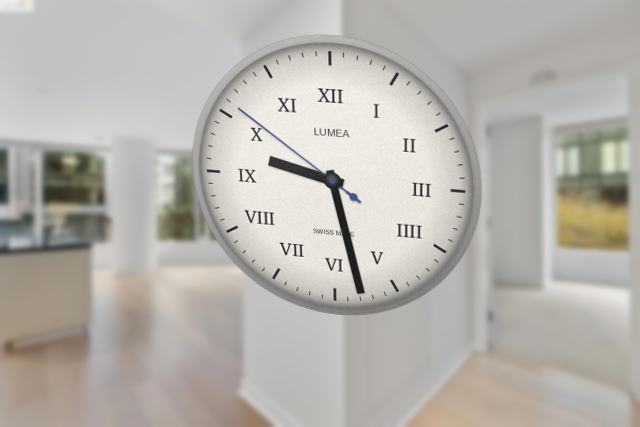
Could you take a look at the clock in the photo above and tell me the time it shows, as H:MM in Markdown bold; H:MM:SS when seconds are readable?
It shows **9:27:51**
